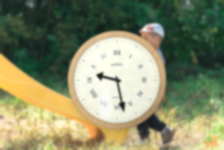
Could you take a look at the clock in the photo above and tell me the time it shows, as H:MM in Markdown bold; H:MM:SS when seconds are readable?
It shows **9:28**
